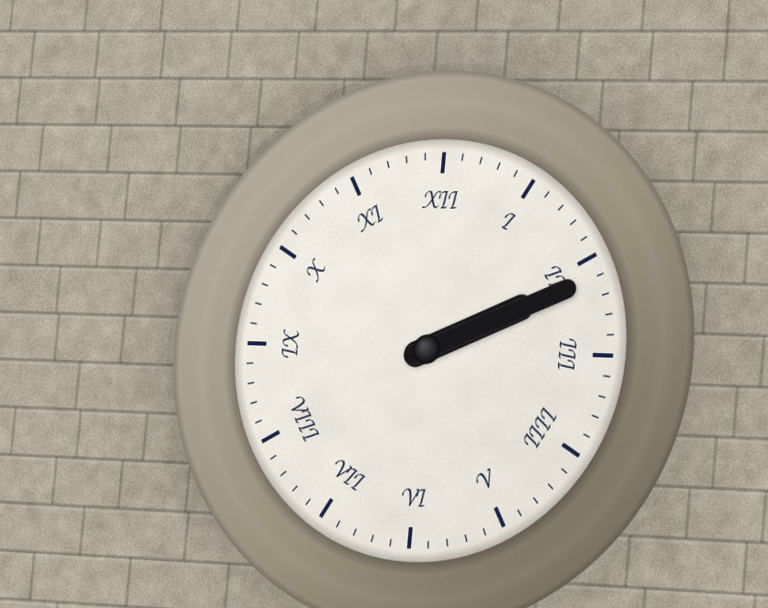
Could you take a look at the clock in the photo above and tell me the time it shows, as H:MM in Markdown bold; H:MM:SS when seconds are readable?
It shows **2:11**
